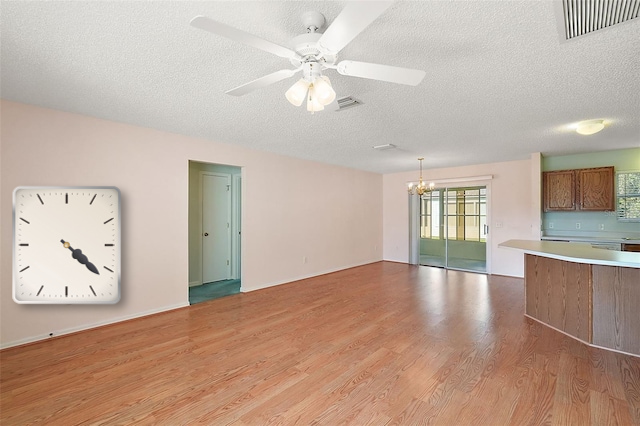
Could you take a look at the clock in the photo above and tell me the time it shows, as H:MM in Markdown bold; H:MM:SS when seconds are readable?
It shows **4:22**
